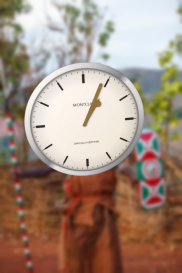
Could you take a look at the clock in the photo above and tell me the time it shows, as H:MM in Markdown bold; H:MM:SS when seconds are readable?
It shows **1:04**
